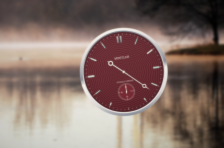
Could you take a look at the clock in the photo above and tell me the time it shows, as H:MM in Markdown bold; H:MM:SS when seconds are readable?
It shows **10:22**
